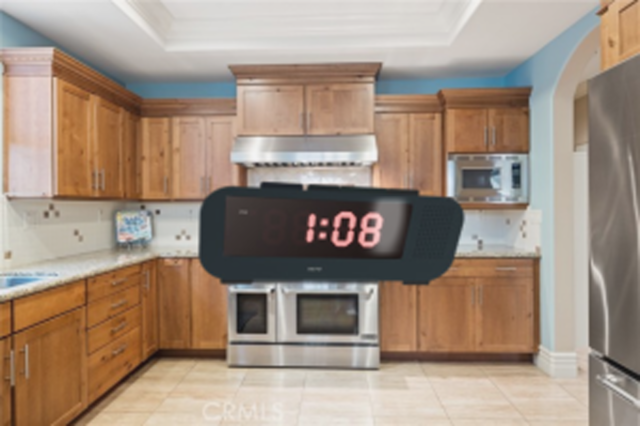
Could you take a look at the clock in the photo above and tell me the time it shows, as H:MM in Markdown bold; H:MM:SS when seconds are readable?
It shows **1:08**
